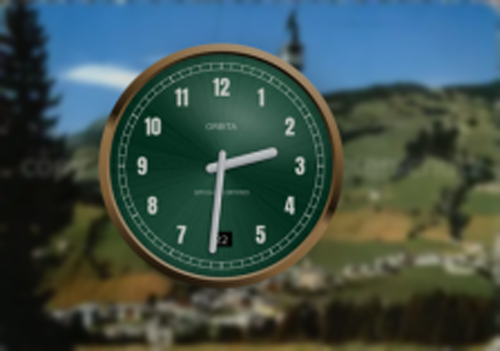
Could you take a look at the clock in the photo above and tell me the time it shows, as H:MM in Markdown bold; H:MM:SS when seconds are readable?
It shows **2:31**
